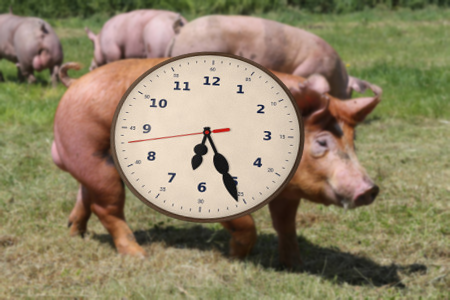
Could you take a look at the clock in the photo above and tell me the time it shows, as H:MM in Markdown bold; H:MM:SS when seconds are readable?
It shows **6:25:43**
